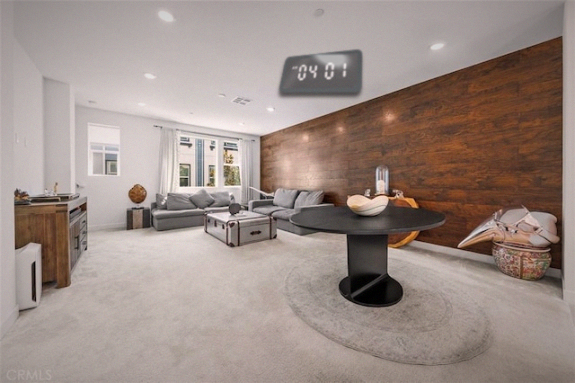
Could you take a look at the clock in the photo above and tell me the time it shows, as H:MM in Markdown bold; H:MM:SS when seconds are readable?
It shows **4:01**
